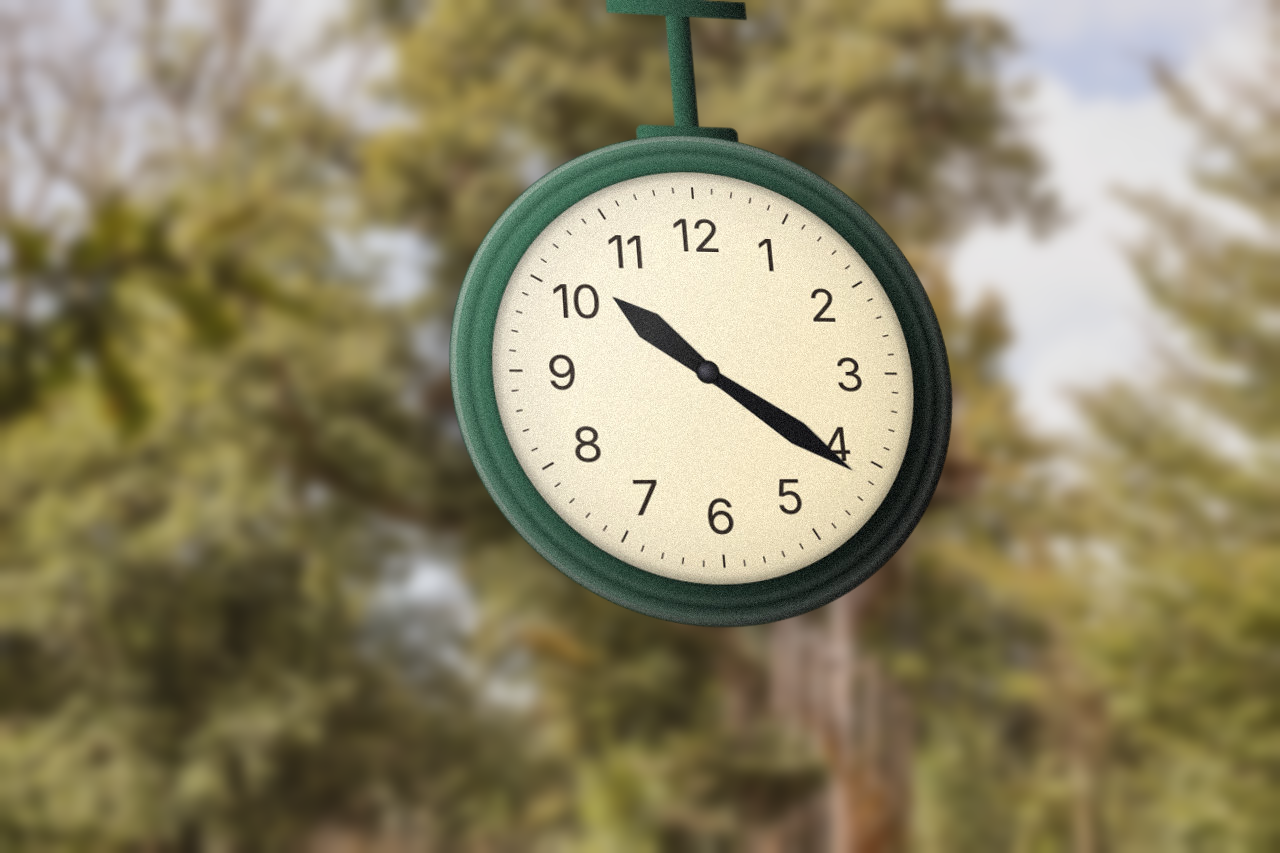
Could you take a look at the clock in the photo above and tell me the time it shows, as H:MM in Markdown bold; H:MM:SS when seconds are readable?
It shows **10:21**
